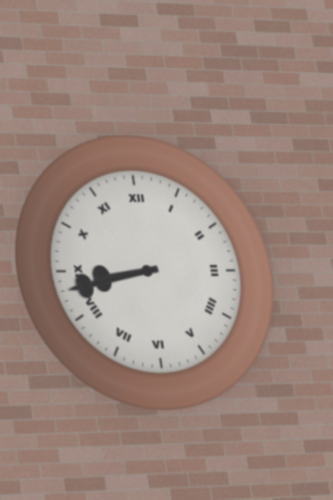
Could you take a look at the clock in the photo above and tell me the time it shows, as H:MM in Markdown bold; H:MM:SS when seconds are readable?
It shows **8:43**
